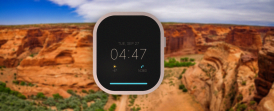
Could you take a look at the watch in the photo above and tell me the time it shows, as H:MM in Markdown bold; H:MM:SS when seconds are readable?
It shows **4:47**
